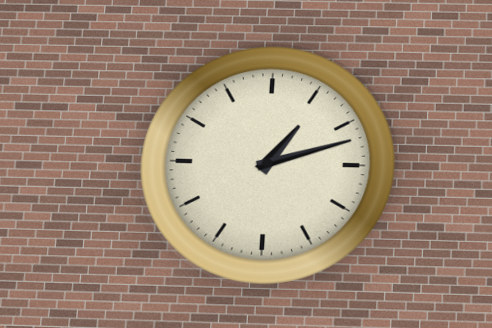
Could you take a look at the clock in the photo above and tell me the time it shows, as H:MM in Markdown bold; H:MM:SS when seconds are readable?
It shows **1:12**
